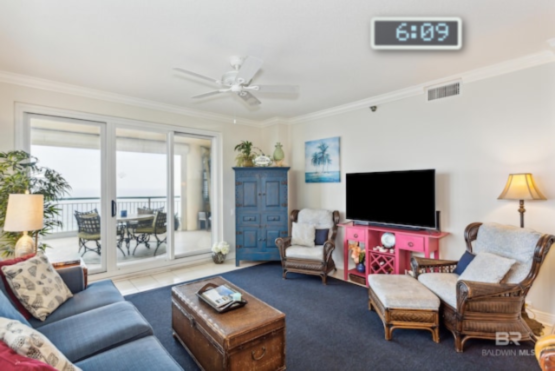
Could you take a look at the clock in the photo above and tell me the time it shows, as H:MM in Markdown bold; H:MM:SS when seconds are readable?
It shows **6:09**
